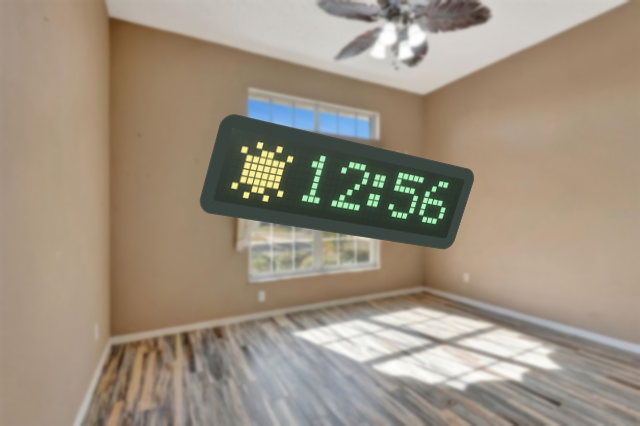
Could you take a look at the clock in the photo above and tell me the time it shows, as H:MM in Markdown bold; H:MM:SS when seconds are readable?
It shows **12:56**
